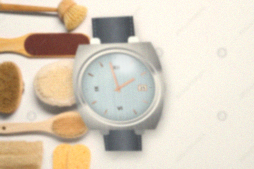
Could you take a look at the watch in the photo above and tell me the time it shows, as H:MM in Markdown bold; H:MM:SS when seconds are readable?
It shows **1:58**
